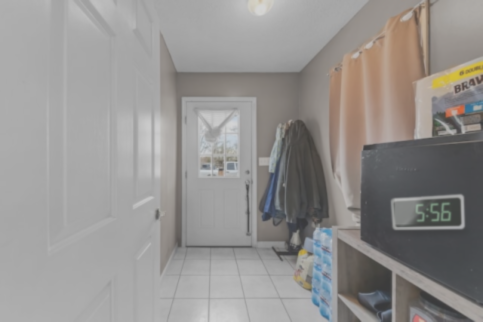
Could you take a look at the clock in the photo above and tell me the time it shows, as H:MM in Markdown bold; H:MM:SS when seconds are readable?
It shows **5:56**
